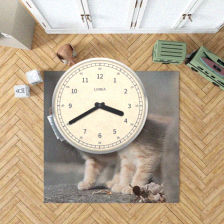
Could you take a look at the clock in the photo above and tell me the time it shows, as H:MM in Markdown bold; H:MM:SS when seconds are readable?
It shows **3:40**
